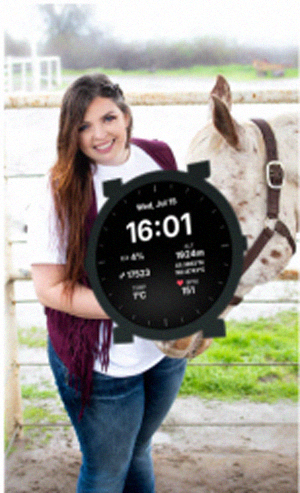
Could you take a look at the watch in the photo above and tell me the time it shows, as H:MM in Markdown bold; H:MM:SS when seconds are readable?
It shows **16:01**
